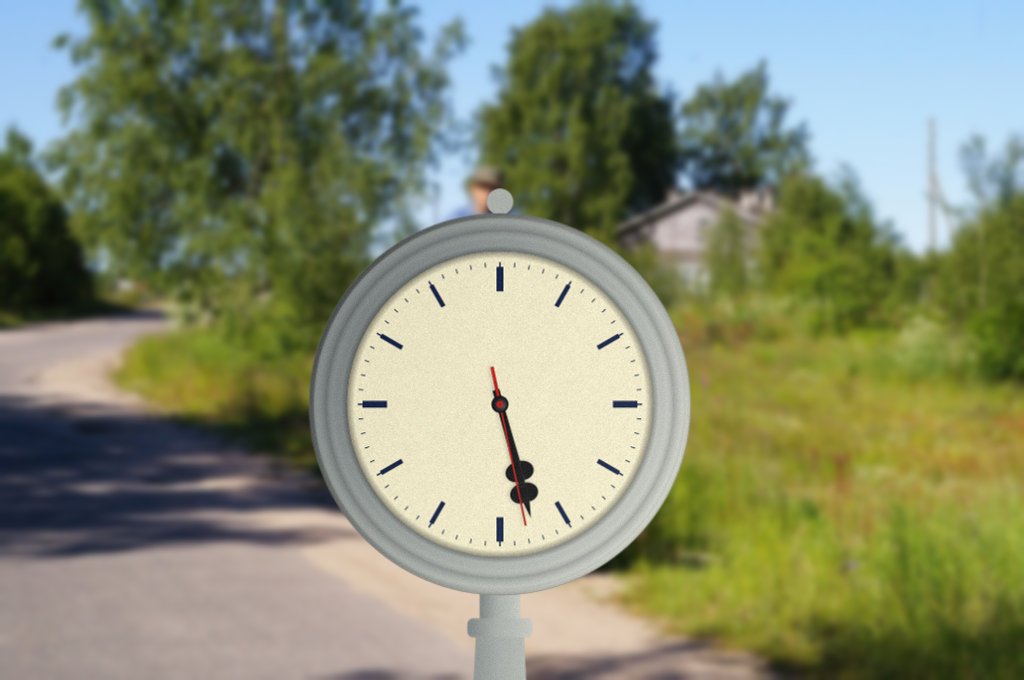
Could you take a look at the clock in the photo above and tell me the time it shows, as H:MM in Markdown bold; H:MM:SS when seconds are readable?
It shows **5:27:28**
